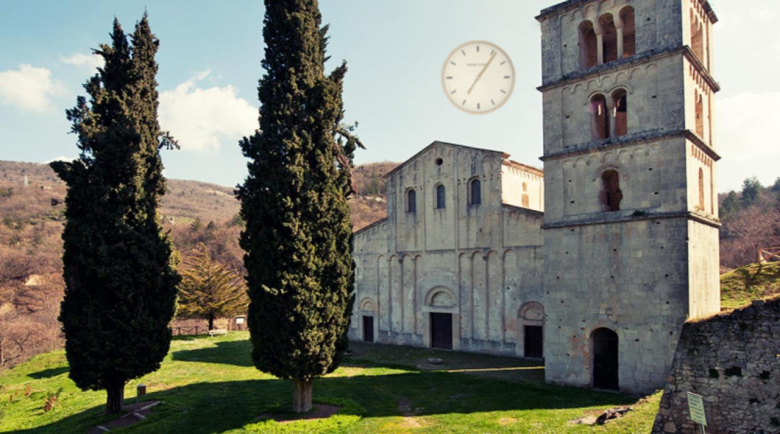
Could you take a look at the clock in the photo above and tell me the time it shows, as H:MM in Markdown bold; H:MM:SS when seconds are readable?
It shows **7:06**
